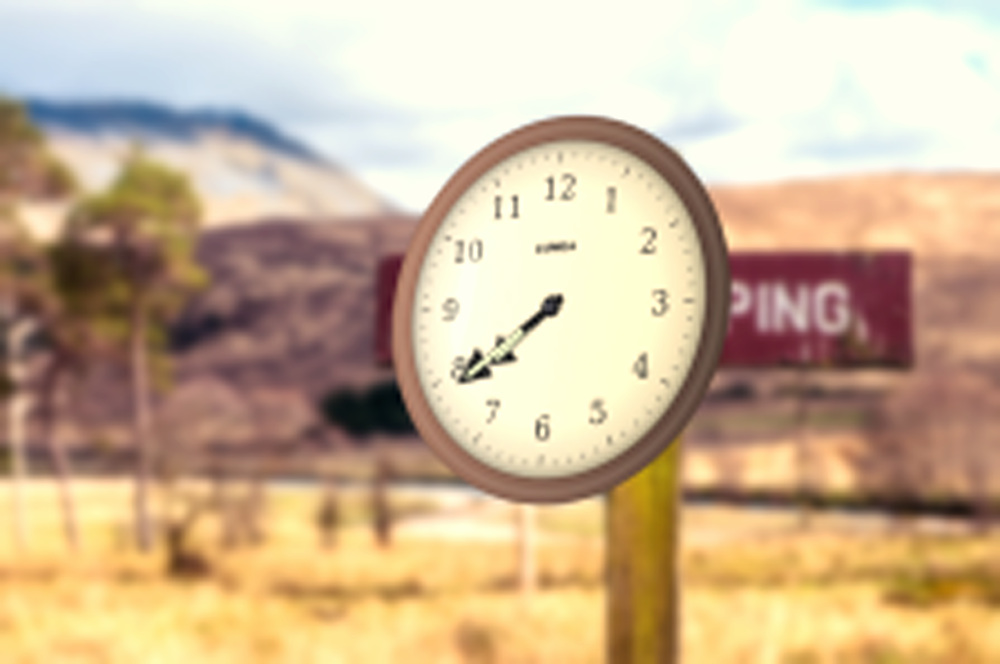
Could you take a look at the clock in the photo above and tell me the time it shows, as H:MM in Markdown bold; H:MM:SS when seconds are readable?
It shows **7:39**
